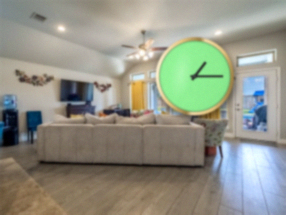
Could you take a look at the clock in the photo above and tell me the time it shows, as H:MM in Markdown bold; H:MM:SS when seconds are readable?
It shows **1:15**
